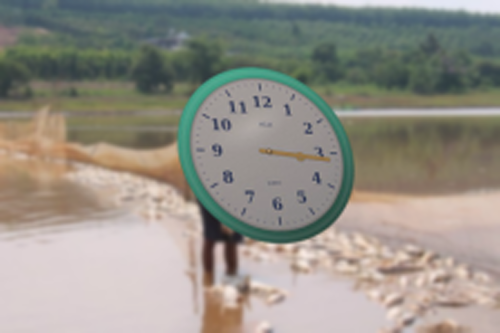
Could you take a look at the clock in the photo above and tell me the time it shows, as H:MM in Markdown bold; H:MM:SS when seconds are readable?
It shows **3:16**
